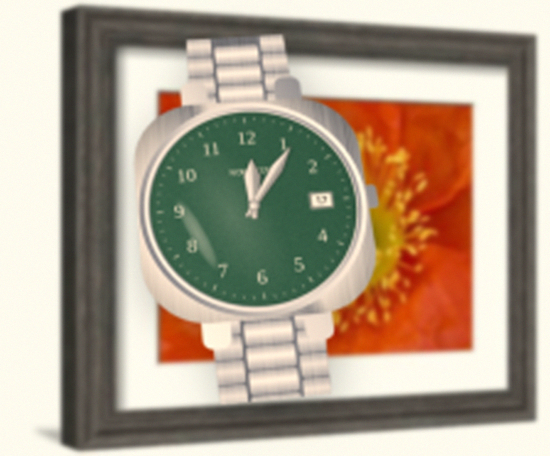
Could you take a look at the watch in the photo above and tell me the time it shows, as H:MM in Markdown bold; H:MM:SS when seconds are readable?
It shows **12:06**
